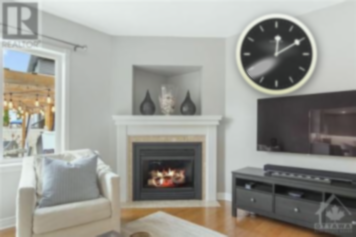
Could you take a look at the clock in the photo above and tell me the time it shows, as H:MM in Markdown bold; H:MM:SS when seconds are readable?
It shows **12:10**
